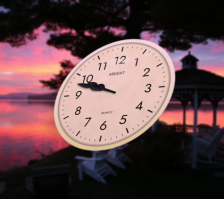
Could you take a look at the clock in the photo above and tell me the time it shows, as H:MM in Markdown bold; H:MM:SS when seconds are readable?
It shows **9:48**
